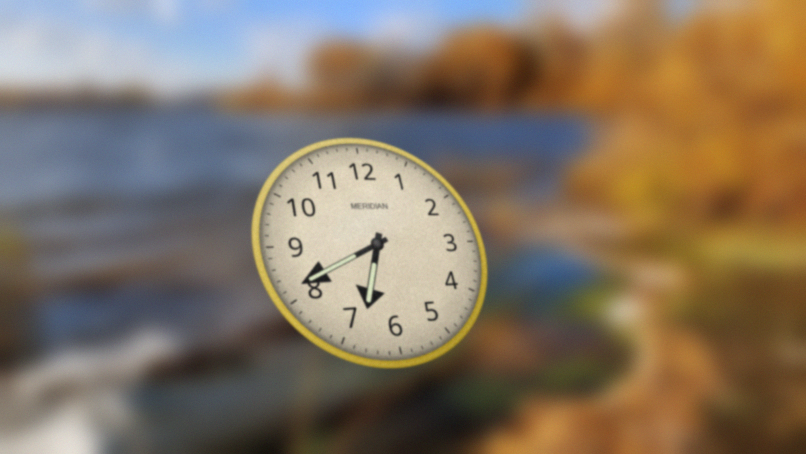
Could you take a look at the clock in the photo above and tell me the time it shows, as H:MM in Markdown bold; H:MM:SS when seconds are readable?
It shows **6:41**
